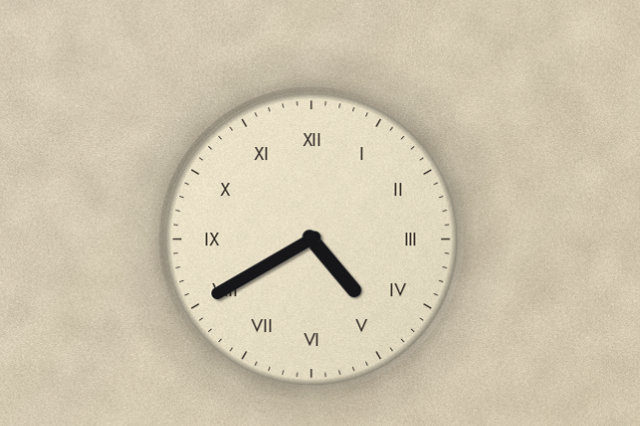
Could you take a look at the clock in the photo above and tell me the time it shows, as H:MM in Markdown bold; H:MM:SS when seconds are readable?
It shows **4:40**
